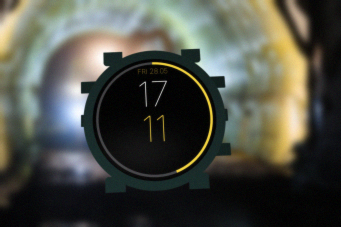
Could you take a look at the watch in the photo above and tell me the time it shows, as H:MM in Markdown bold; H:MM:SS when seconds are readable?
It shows **17:11**
